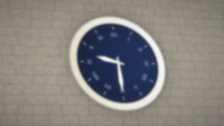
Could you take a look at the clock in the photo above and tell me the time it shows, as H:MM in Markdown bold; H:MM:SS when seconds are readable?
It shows **9:30**
